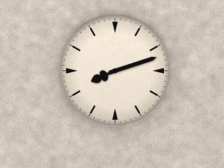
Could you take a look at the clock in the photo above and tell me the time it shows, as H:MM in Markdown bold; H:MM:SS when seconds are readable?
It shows **8:12**
